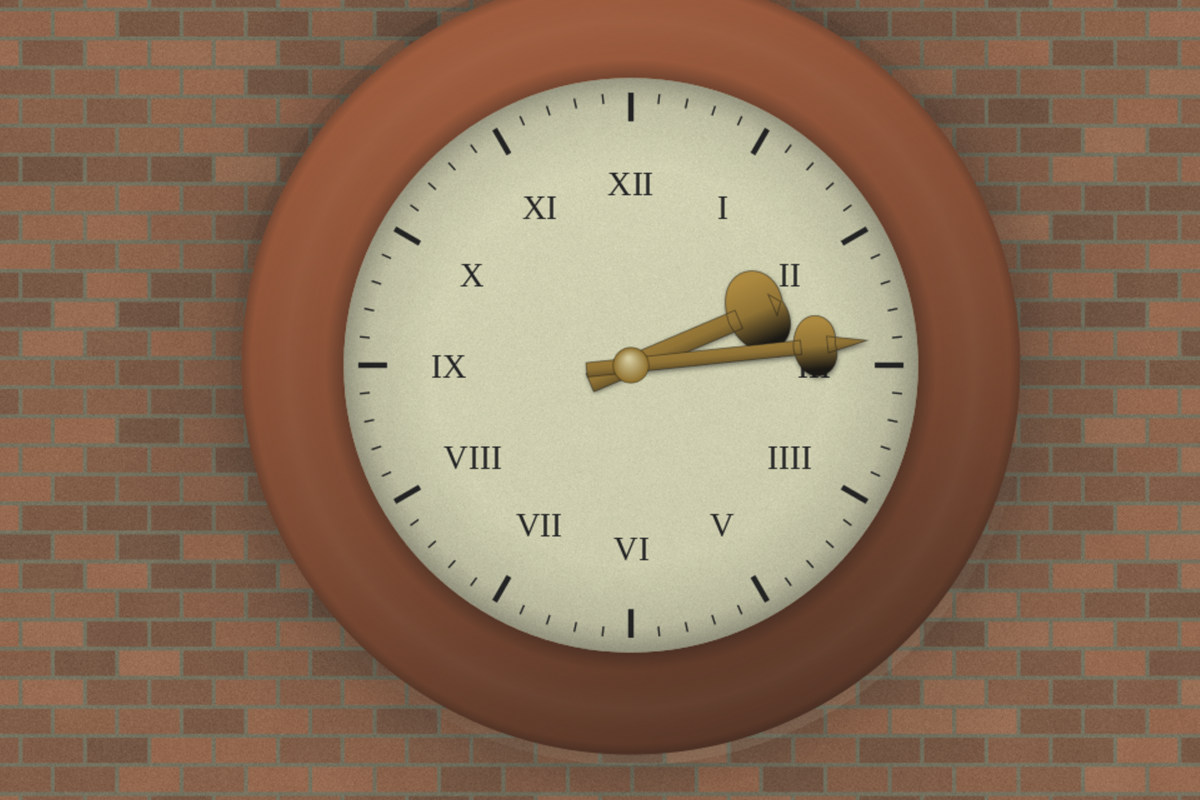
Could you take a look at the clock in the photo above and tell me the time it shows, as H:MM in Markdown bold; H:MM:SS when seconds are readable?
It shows **2:14**
